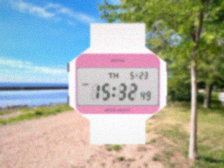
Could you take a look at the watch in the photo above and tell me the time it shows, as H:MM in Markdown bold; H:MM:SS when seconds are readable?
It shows **15:32**
